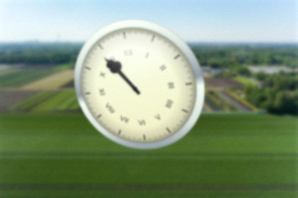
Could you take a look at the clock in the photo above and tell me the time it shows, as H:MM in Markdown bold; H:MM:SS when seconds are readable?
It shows **10:54**
